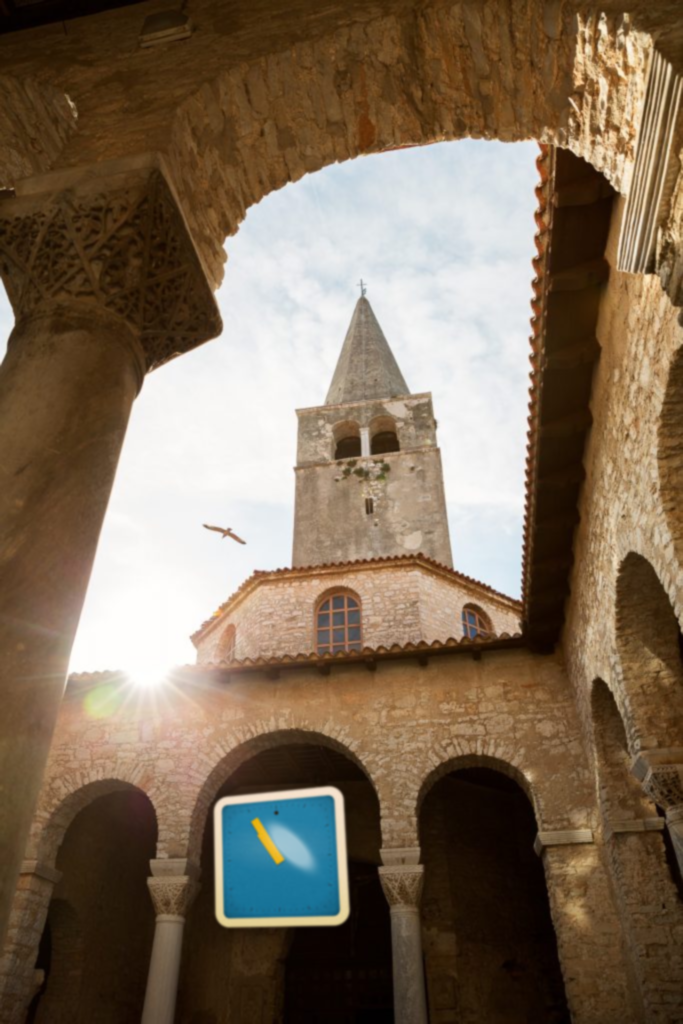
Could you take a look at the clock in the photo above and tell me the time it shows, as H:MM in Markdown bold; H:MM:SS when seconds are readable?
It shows **10:55**
